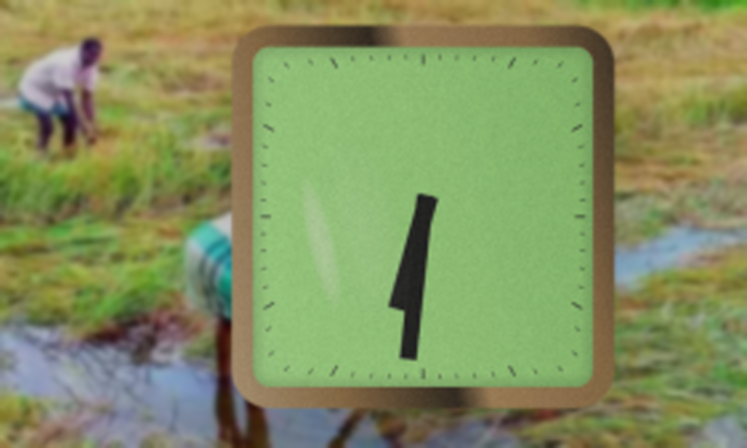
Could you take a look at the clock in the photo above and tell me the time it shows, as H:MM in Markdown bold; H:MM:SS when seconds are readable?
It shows **6:31**
